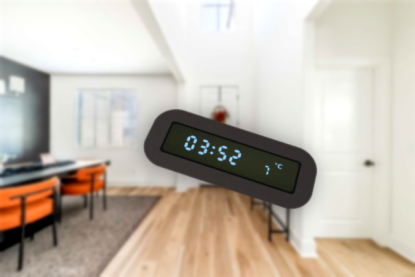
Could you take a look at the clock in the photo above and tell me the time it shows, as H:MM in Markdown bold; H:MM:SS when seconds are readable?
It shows **3:52**
